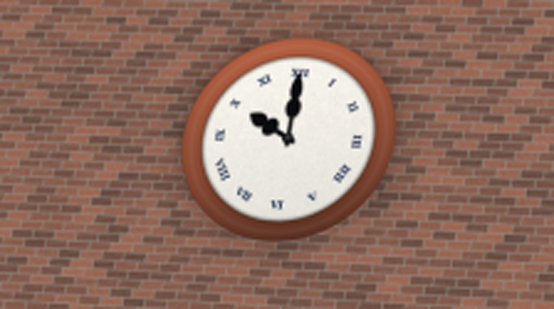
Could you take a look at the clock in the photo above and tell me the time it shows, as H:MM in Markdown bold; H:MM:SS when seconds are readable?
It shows **10:00**
